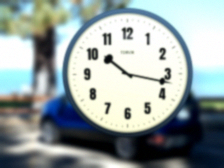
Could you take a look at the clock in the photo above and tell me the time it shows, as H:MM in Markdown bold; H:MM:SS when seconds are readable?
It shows **10:17**
